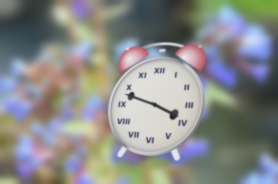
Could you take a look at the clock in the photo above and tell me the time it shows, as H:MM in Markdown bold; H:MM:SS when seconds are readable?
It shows **3:48**
